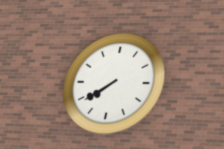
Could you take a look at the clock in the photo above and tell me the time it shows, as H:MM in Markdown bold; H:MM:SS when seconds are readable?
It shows **7:39**
